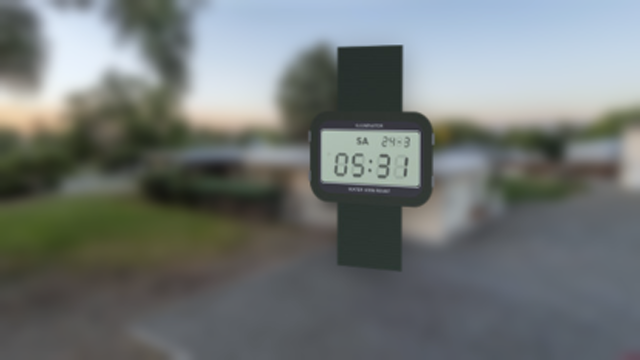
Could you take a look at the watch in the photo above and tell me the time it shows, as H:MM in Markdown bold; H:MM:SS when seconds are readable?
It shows **5:31**
